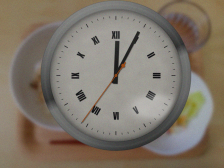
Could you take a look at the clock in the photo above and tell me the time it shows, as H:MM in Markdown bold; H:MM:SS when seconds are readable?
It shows **12:04:36**
